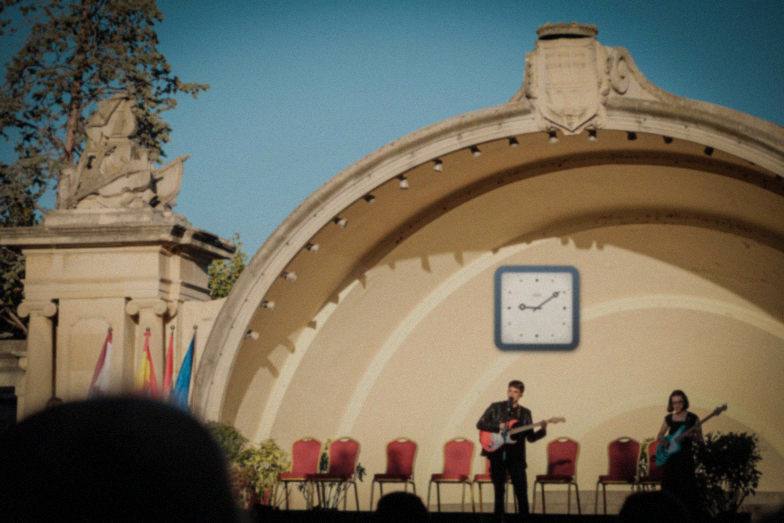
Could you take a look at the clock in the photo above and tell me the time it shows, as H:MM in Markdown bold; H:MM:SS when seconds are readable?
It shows **9:09**
